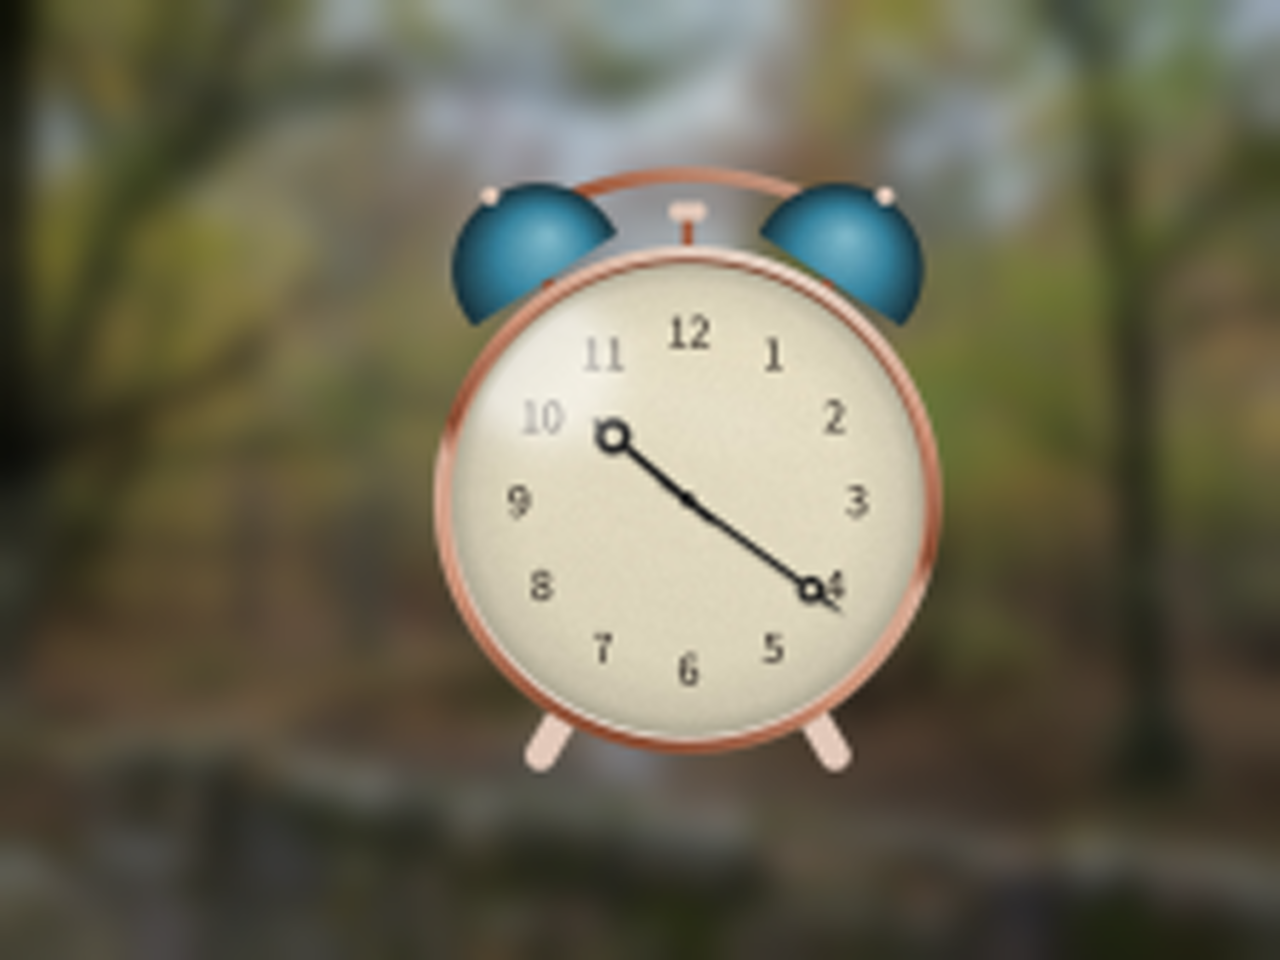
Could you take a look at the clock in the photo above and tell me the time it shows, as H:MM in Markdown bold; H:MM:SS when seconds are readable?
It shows **10:21**
